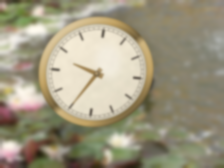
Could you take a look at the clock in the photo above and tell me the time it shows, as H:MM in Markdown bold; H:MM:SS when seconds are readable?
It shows **9:35**
